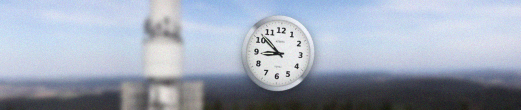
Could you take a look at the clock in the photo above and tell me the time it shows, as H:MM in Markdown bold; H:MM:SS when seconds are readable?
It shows **8:52**
